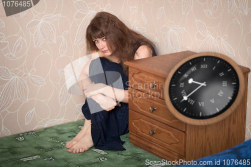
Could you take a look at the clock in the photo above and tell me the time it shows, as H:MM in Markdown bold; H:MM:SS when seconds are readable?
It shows **9:38**
